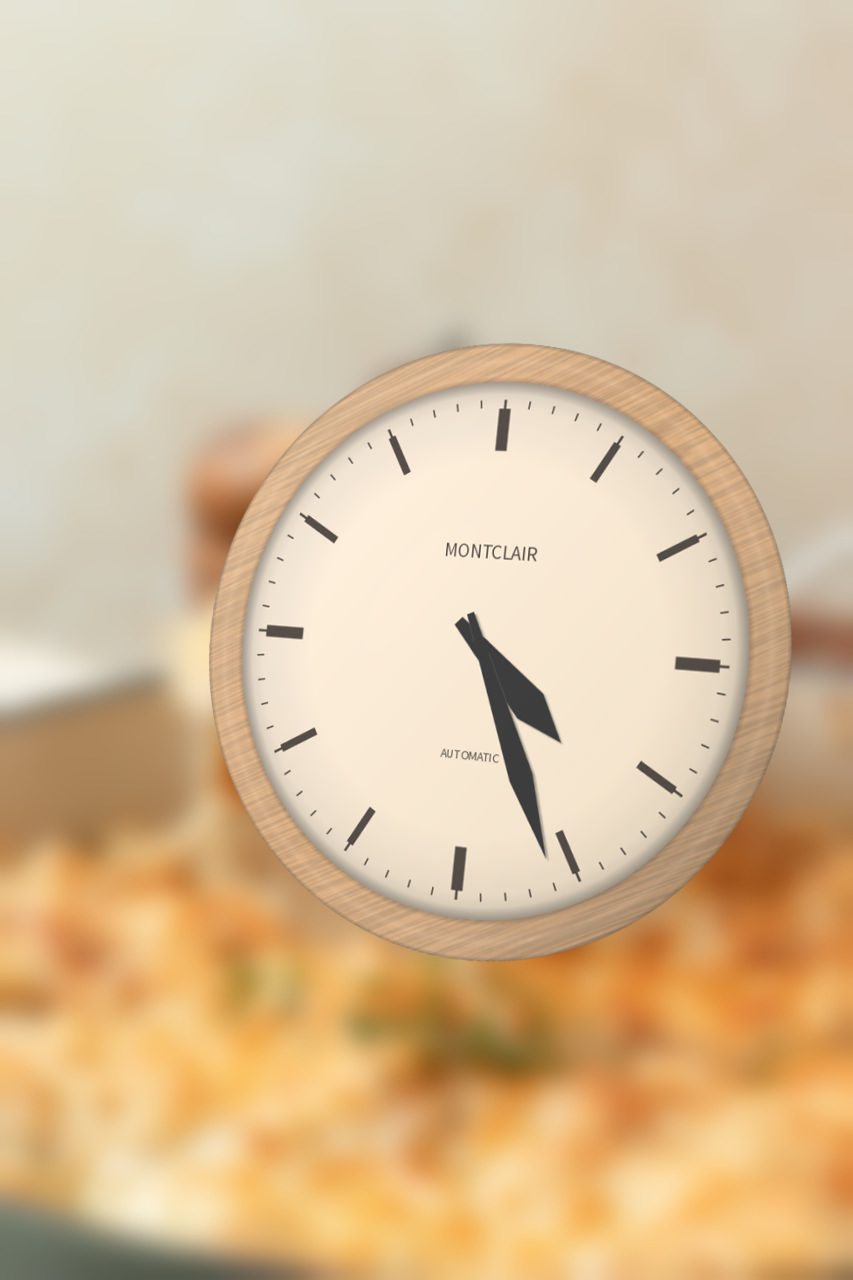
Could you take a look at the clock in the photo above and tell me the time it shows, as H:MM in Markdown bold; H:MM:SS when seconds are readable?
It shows **4:26**
